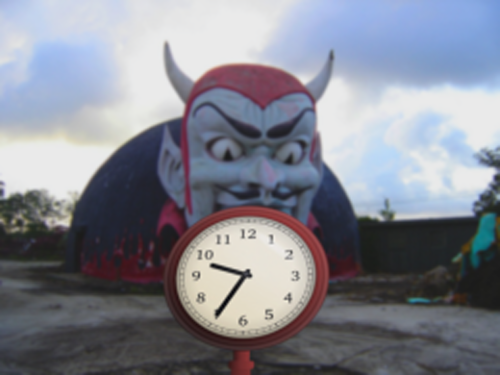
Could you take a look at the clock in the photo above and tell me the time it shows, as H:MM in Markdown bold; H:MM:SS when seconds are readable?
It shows **9:35**
